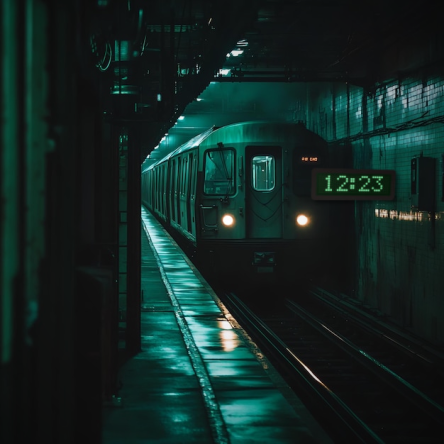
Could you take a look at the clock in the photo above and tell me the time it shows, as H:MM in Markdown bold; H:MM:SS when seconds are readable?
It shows **12:23**
